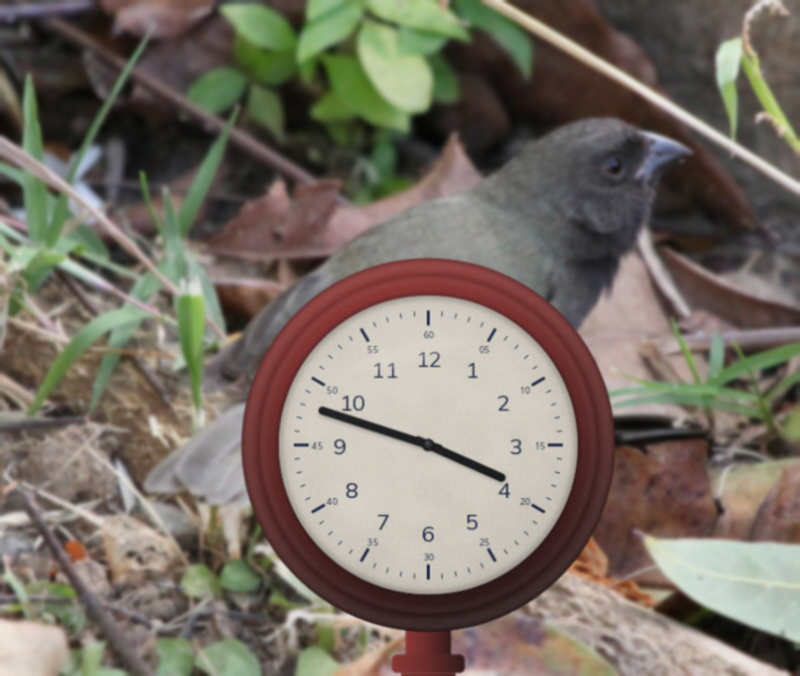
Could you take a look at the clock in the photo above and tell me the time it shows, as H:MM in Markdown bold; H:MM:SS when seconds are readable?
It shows **3:48**
